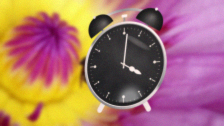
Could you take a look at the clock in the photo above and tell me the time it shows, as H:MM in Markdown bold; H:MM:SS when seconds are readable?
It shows **4:01**
